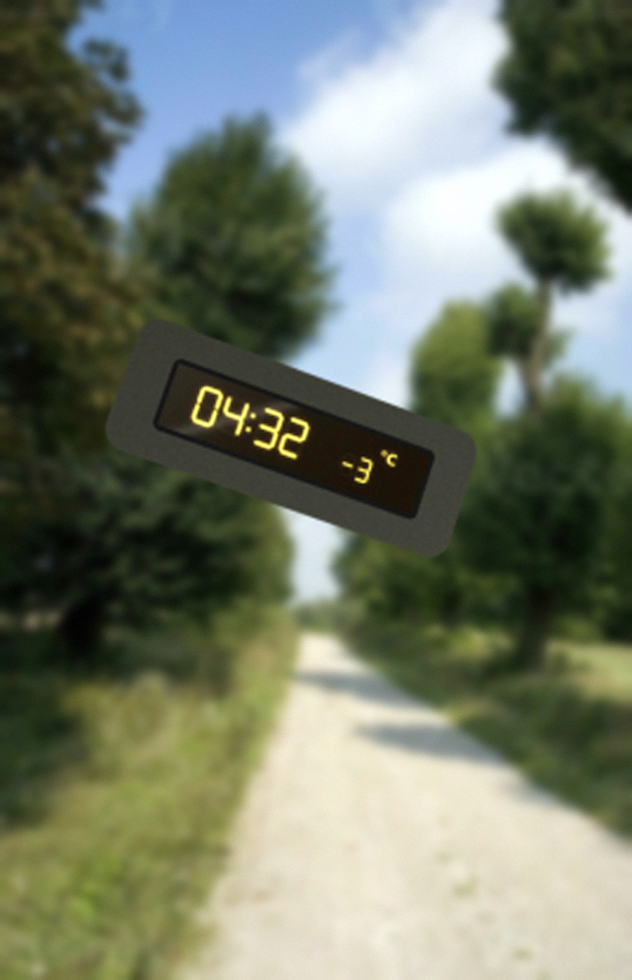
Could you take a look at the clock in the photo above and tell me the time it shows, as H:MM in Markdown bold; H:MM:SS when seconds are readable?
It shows **4:32**
